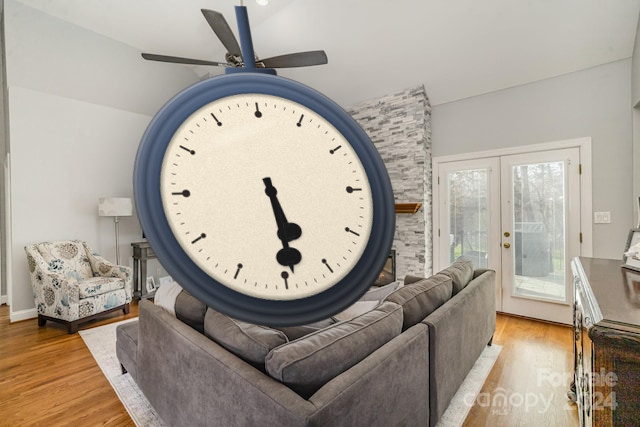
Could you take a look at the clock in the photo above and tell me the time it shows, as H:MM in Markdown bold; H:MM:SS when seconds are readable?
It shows **5:29**
